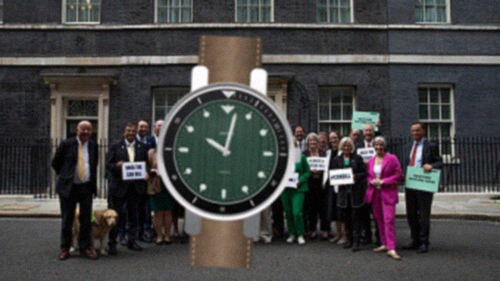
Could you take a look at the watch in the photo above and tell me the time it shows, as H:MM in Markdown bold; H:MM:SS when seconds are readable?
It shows **10:02**
